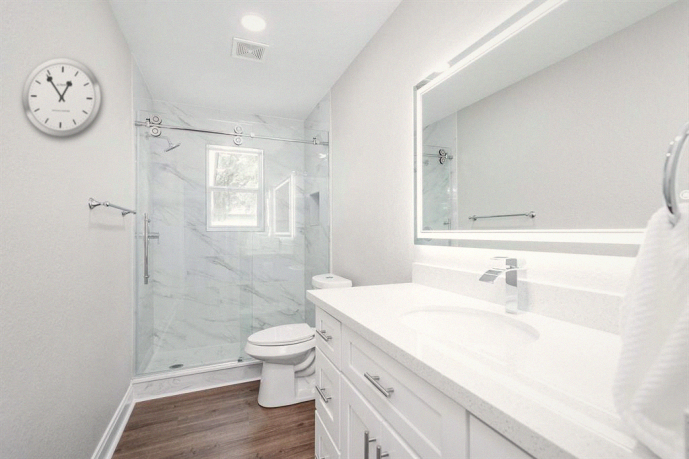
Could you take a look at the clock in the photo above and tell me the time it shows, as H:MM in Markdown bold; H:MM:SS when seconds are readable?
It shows **12:54**
